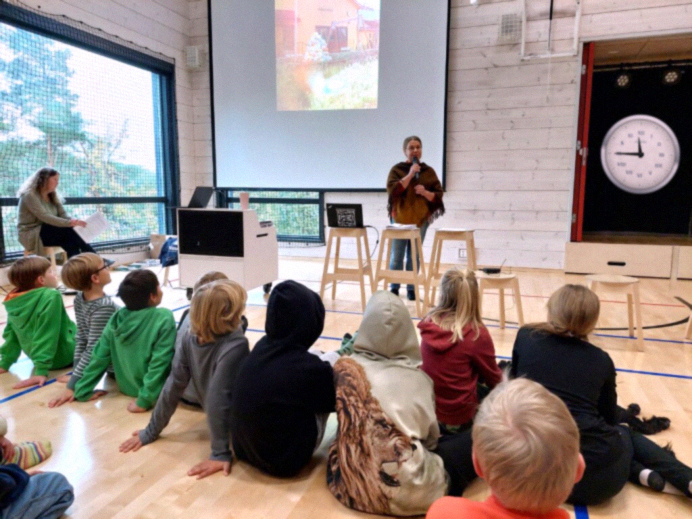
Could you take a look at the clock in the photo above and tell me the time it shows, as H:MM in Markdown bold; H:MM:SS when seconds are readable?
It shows **11:45**
